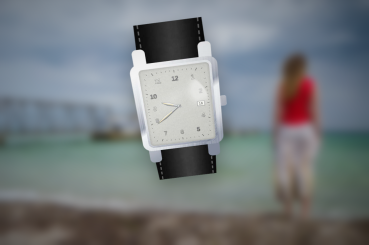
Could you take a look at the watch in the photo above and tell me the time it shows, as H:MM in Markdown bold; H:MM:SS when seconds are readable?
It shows **9:39**
